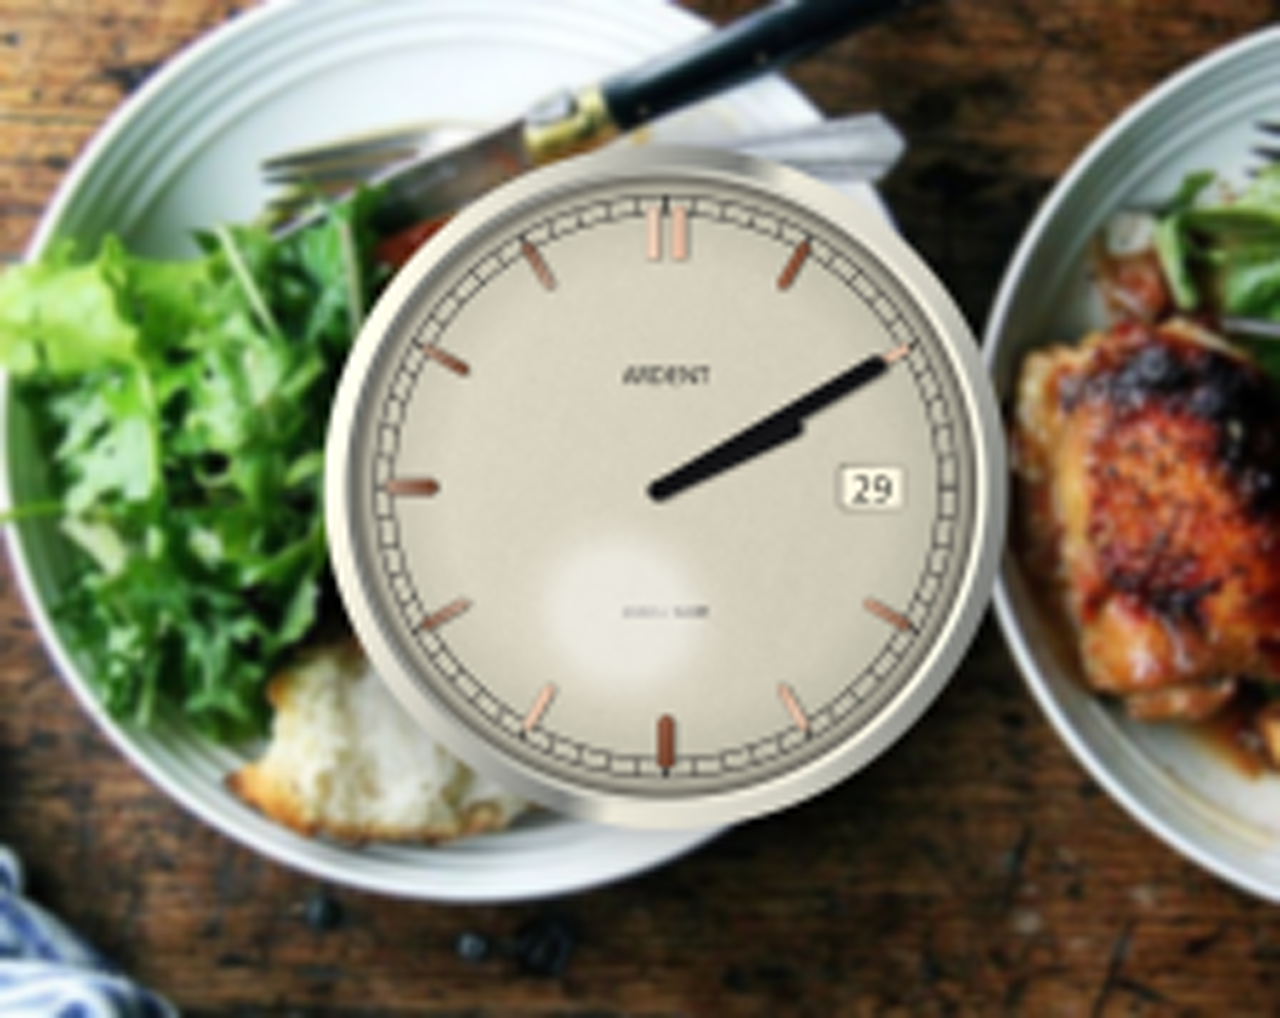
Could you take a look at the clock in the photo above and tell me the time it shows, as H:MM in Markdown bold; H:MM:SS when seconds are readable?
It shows **2:10**
